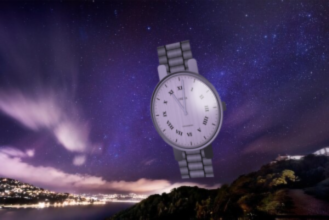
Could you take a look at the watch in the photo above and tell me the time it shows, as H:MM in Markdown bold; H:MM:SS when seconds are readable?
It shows **11:01**
